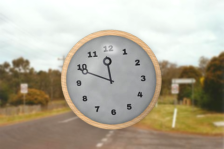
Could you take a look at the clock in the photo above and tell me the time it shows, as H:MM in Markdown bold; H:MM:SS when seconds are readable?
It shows **11:49**
